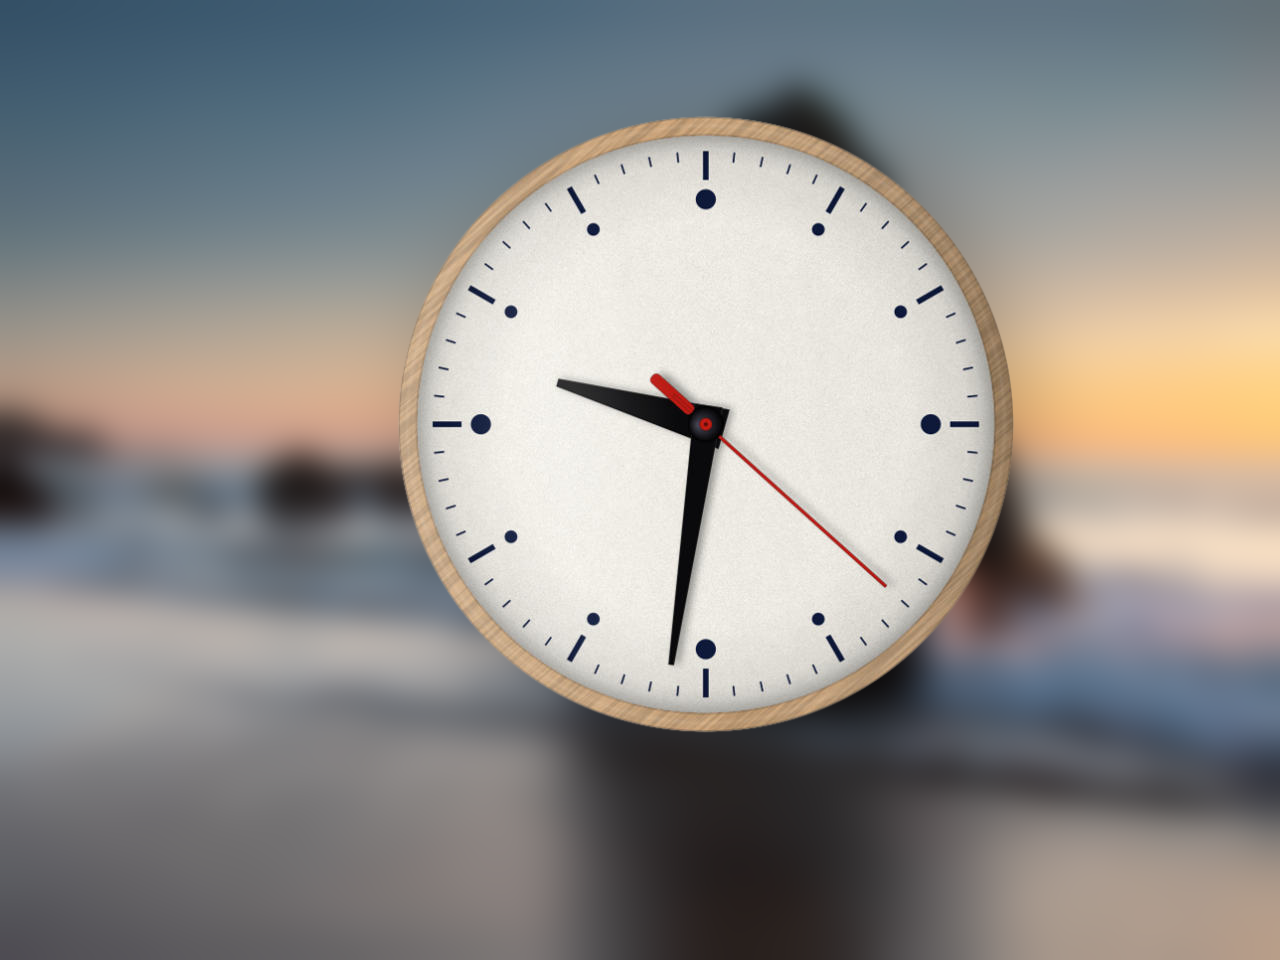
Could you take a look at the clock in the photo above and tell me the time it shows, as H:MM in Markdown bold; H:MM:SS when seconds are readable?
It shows **9:31:22**
